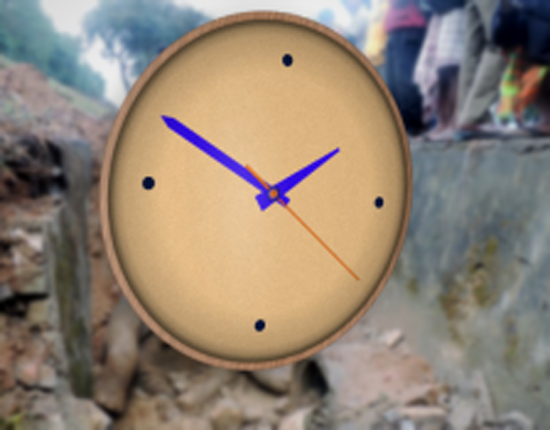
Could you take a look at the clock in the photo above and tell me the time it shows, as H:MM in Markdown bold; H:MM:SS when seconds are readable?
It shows **1:49:21**
